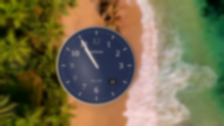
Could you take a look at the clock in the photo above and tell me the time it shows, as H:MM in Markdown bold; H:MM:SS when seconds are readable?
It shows **10:55**
